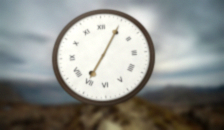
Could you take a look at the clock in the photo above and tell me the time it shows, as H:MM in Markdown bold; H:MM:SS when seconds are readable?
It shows **7:05**
